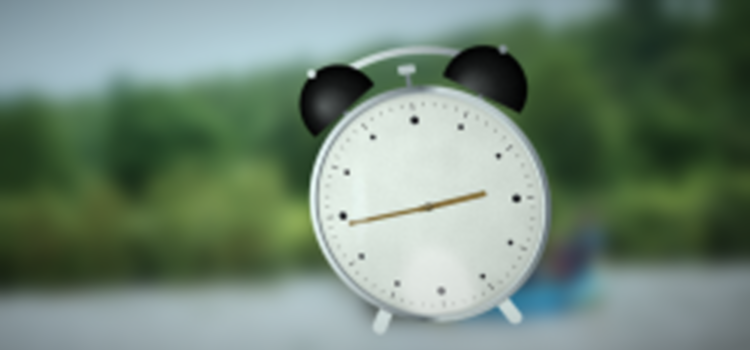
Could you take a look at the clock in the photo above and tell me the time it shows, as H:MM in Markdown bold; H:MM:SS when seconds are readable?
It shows **2:44**
